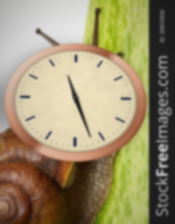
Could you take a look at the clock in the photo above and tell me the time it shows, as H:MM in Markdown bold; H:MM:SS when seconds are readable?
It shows **11:27**
